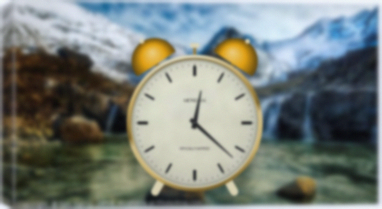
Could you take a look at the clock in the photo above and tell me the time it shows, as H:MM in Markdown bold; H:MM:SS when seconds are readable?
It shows **12:22**
